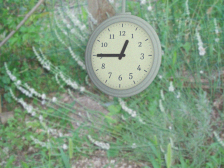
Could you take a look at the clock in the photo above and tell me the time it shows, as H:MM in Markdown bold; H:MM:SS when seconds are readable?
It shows **12:45**
